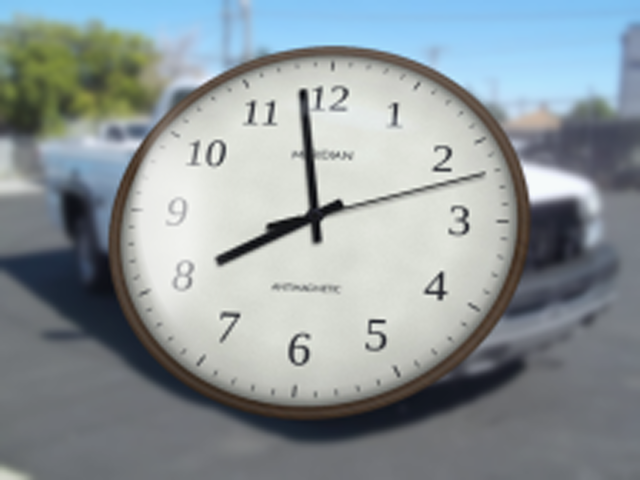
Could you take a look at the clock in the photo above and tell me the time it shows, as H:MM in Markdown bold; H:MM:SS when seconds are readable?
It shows **7:58:12**
